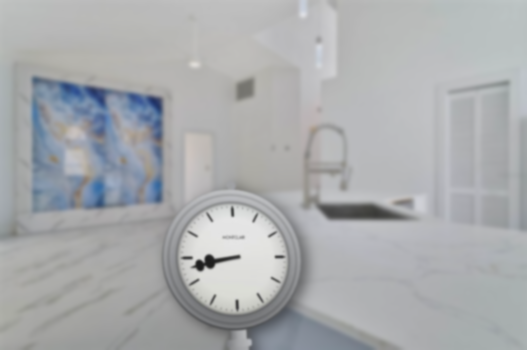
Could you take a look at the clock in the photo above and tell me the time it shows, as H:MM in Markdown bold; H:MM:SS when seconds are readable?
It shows **8:43**
